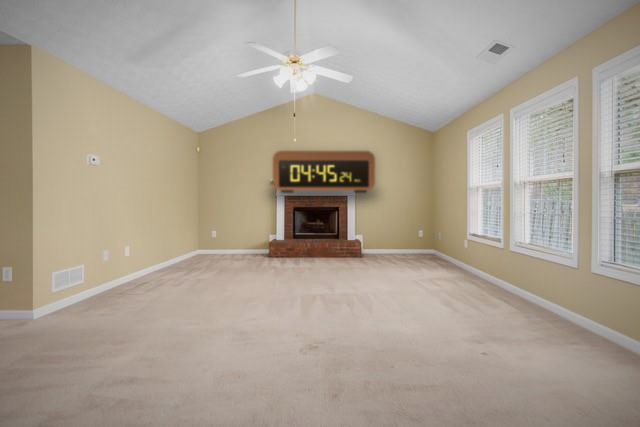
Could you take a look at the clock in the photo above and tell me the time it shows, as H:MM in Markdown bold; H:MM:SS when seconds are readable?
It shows **4:45**
